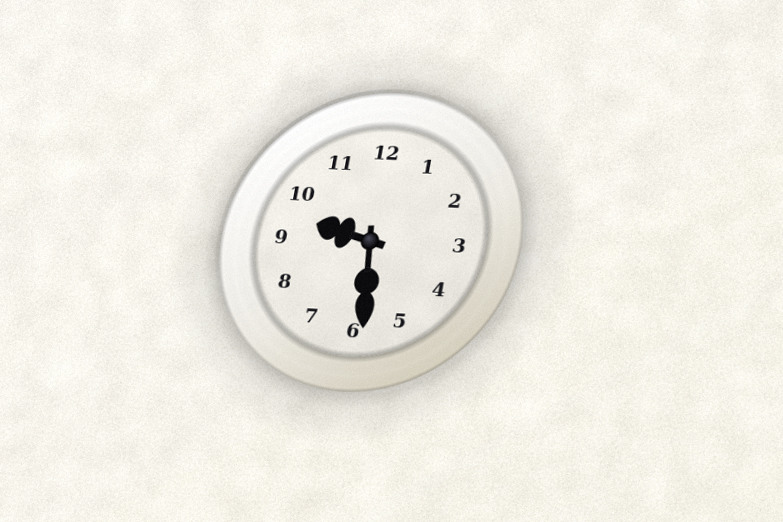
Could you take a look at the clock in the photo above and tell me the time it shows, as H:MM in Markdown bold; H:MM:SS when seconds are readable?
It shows **9:29**
